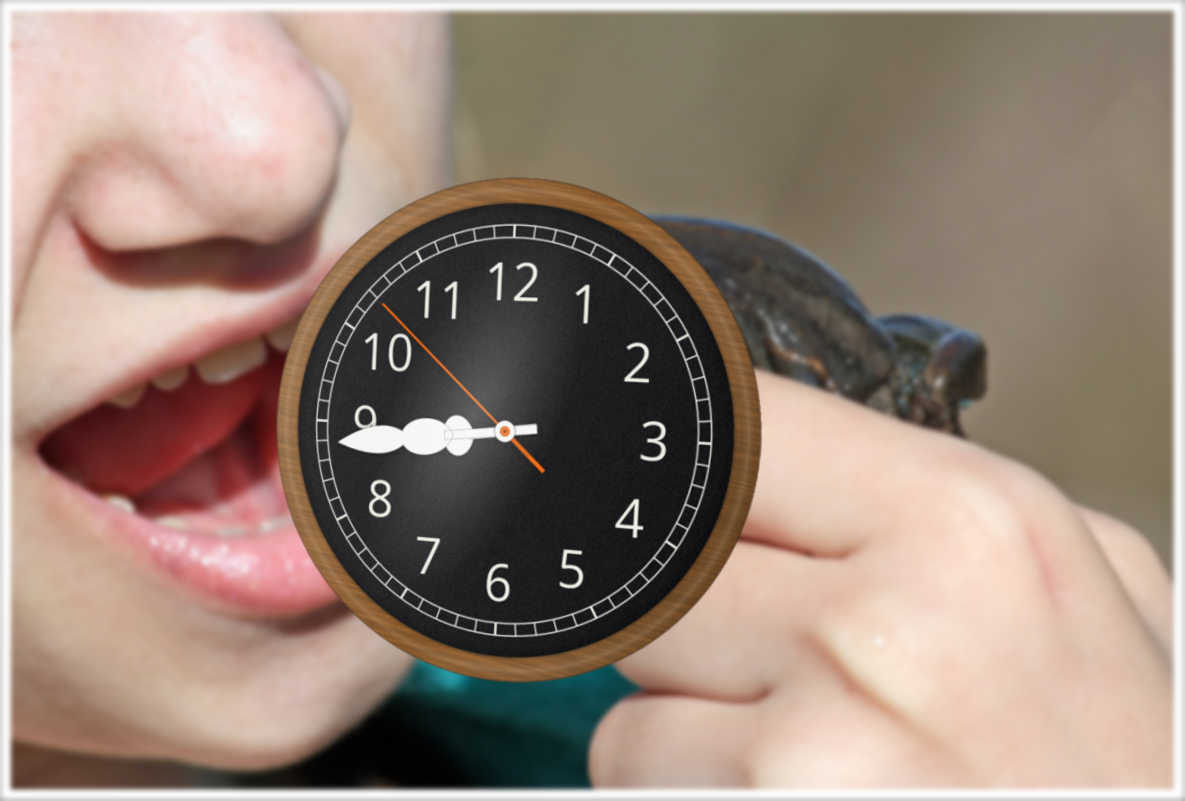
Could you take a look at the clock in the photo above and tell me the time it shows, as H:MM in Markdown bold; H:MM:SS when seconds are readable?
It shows **8:43:52**
